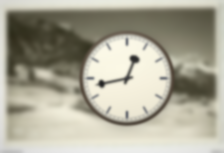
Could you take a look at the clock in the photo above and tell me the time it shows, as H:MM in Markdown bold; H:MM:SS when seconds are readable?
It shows **12:43**
